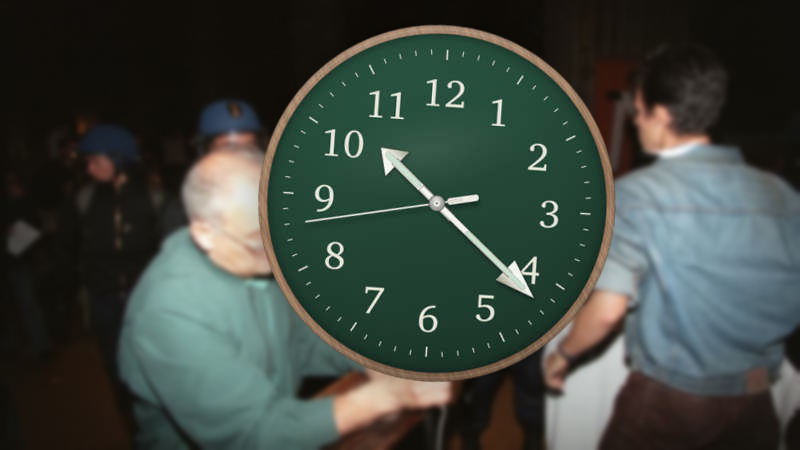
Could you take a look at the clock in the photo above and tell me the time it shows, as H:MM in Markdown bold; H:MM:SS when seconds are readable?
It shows **10:21:43**
